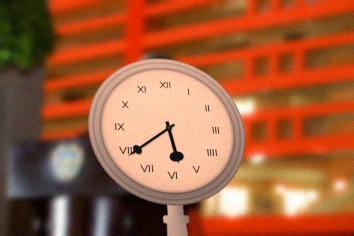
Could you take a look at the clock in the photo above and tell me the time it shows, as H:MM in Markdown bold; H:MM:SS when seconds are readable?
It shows **5:39**
